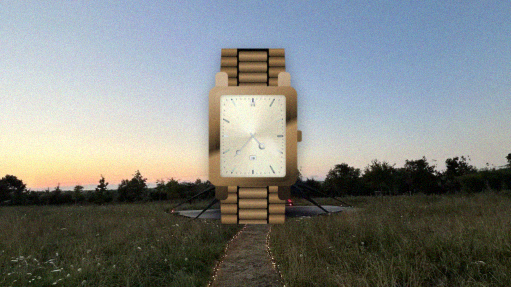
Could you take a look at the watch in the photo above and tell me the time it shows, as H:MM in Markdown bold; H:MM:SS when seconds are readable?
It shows **4:37**
